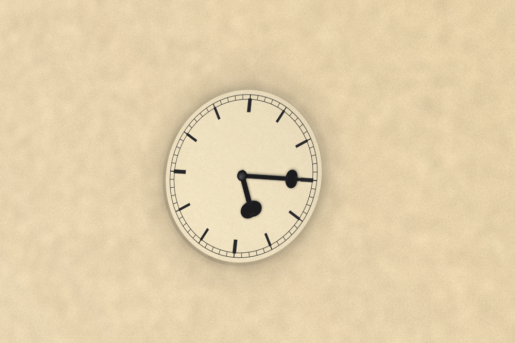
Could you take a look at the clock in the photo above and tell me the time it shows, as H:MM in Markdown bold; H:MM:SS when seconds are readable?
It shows **5:15**
